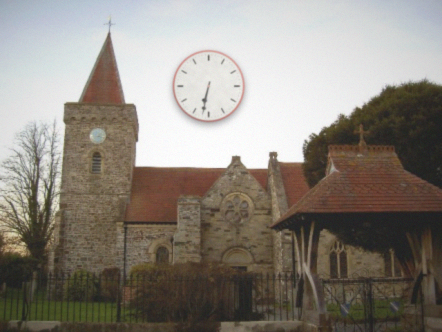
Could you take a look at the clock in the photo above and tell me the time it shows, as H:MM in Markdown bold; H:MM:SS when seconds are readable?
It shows **6:32**
